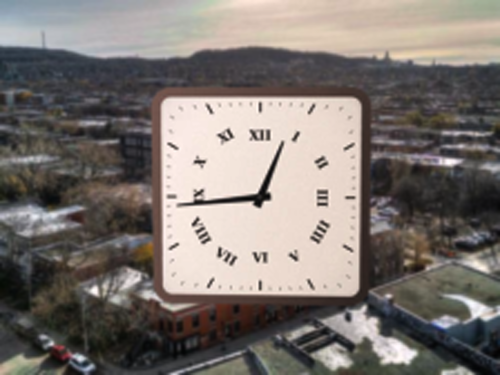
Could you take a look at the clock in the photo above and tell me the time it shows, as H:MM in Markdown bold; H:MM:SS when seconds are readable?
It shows **12:44**
